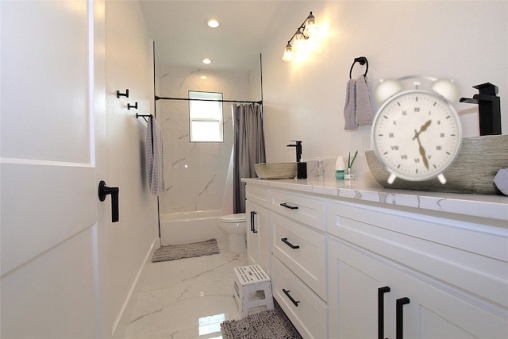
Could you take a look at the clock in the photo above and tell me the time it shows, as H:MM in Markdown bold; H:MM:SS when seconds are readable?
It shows **1:27**
